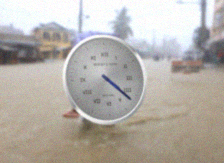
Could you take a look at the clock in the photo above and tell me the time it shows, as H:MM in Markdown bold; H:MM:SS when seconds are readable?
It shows **4:22**
